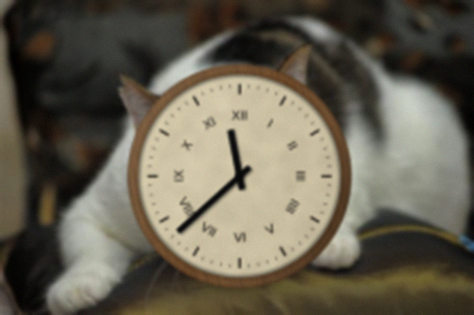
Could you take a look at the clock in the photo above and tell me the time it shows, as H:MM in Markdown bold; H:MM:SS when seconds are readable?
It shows **11:38**
